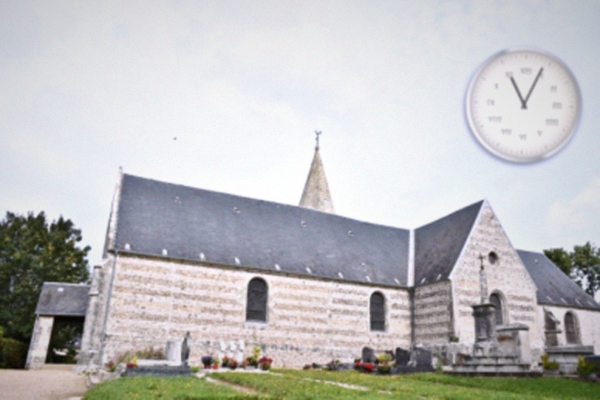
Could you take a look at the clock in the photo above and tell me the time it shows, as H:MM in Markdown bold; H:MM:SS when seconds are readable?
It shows **11:04**
